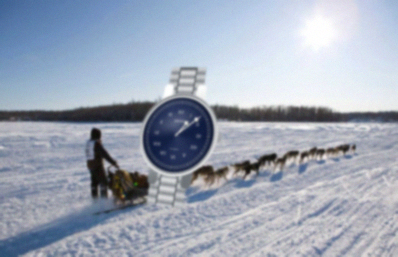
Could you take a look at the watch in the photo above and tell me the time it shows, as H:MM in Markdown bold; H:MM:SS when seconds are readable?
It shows **1:08**
